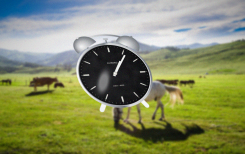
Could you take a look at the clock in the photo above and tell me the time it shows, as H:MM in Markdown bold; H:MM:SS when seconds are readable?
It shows **1:06**
